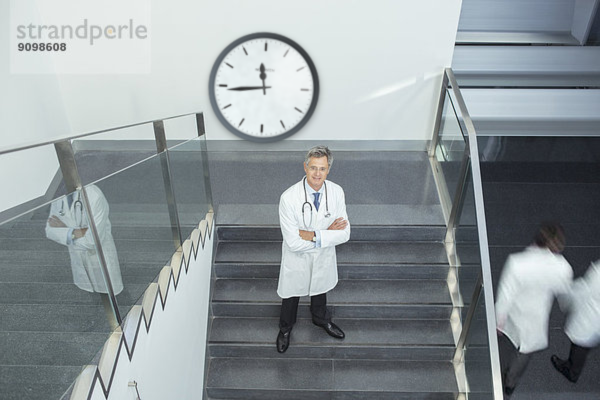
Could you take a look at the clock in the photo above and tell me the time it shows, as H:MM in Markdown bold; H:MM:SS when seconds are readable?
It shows **11:44**
